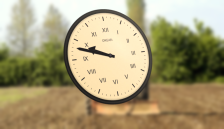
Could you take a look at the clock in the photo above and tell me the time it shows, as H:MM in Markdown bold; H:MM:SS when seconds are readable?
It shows **9:48**
